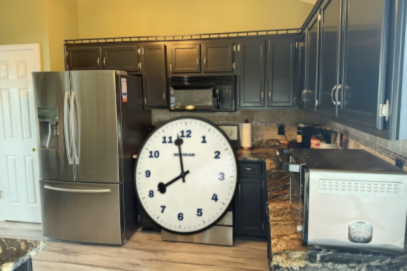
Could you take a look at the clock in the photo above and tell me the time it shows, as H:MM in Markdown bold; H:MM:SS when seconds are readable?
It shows **7:58**
